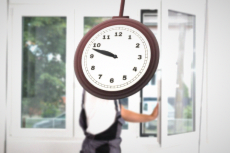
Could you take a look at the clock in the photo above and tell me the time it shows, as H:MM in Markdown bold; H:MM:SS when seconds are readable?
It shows **9:48**
